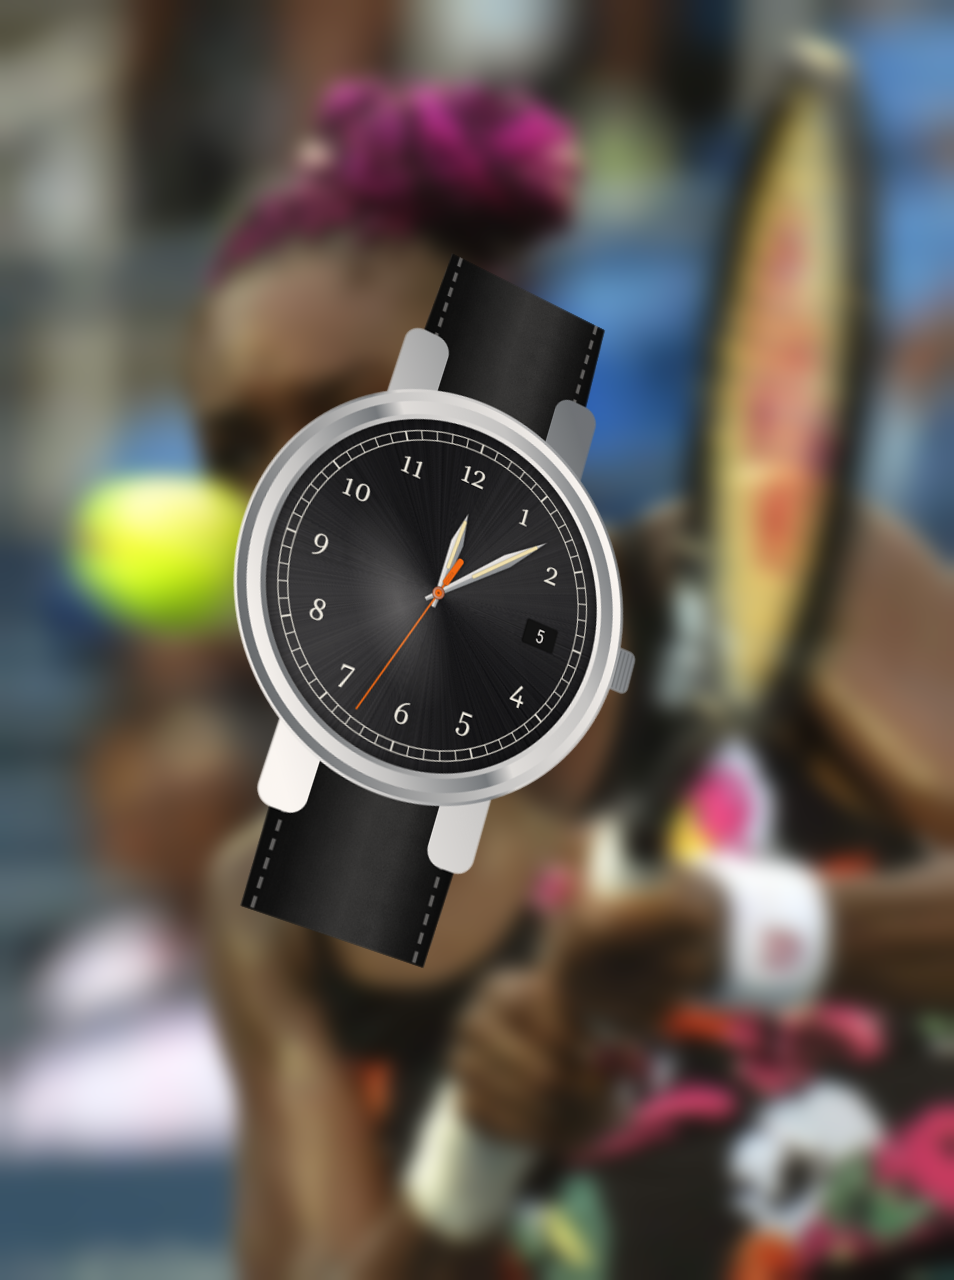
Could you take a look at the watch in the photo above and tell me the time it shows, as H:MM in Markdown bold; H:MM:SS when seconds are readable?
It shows **12:07:33**
